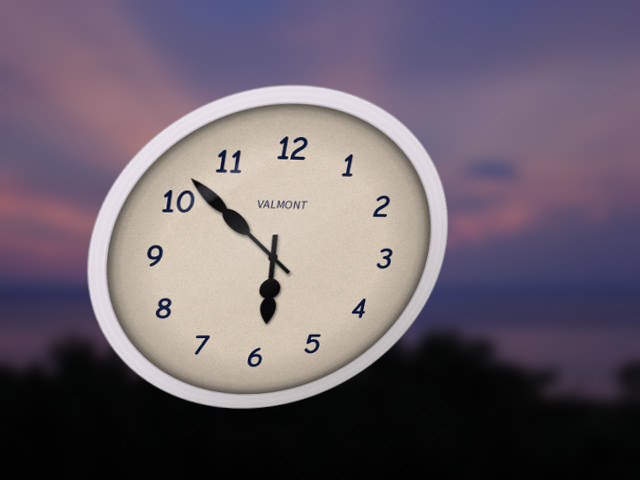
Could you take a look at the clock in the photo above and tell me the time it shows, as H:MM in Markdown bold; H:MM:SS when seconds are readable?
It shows **5:52**
